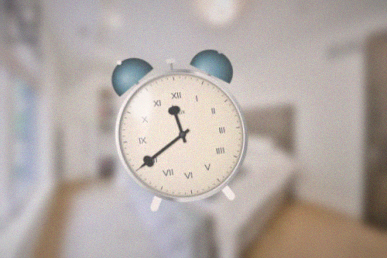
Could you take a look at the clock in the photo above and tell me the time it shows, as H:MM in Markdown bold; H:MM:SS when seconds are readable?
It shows **11:40**
